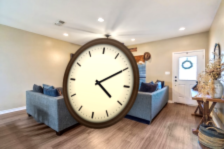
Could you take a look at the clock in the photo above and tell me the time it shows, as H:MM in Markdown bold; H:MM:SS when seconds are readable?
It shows **4:10**
